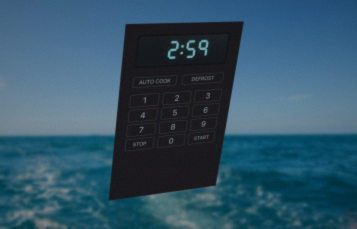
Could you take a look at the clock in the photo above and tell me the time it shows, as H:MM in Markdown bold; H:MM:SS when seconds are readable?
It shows **2:59**
